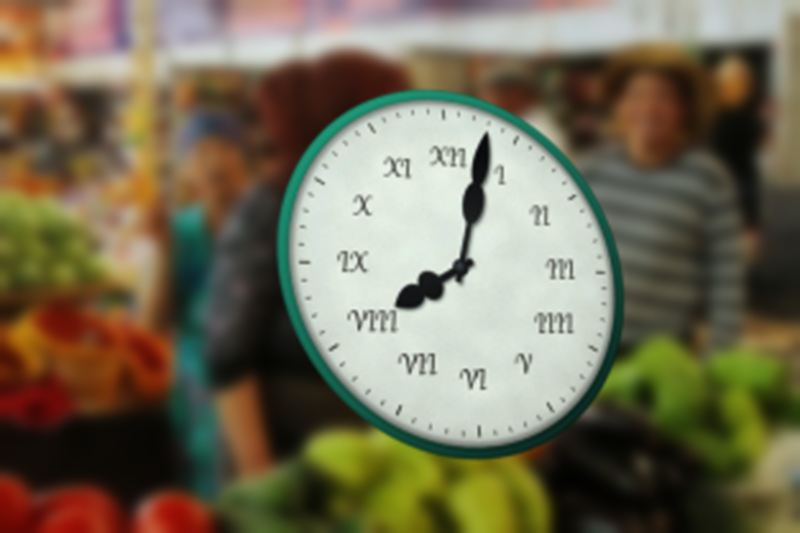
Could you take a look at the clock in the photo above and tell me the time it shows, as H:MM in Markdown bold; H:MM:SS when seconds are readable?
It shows **8:03**
